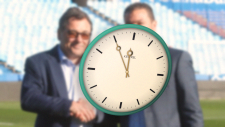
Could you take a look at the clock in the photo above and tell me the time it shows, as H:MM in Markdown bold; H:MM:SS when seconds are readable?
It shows **11:55**
